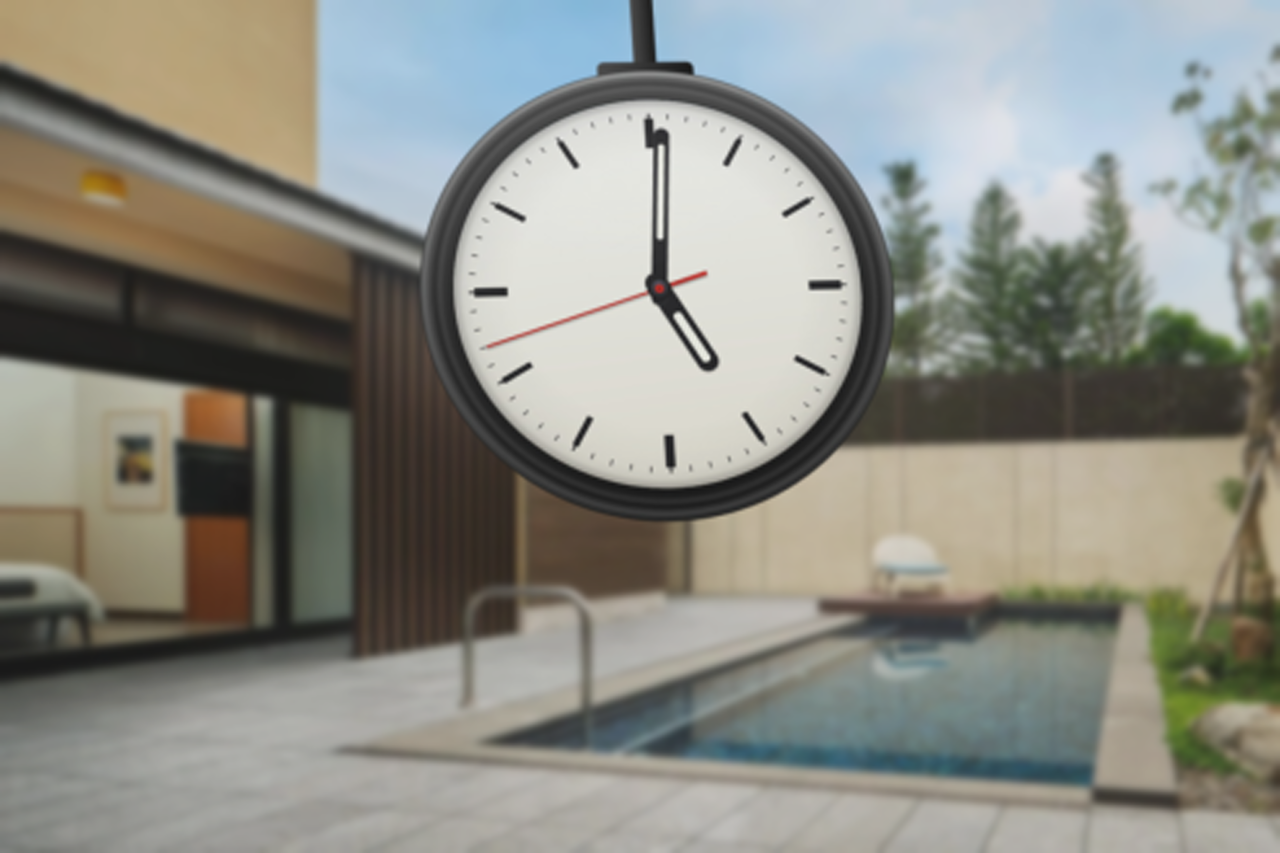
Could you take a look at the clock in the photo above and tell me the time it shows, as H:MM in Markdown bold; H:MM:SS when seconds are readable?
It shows **5:00:42**
